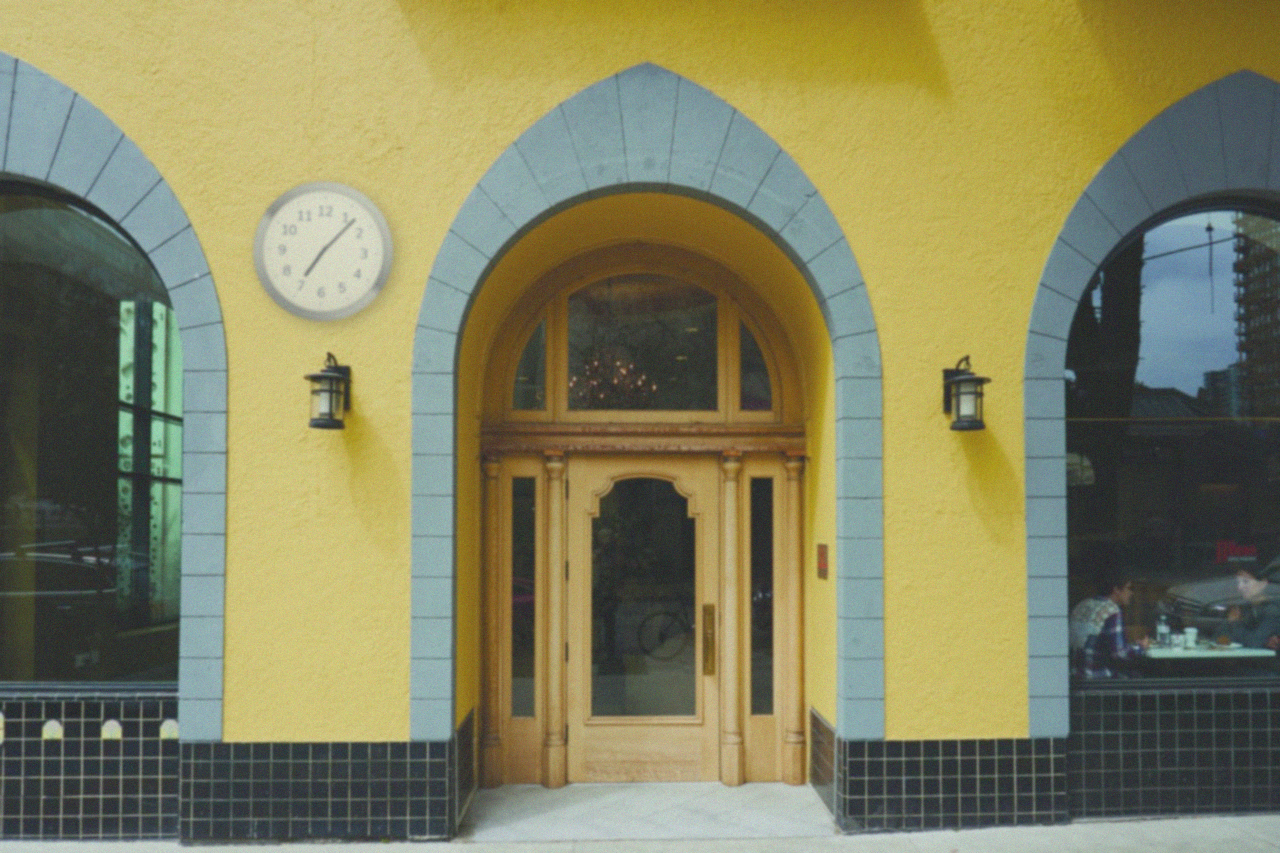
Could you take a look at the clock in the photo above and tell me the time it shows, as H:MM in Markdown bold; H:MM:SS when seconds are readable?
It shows **7:07**
